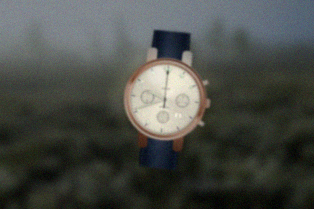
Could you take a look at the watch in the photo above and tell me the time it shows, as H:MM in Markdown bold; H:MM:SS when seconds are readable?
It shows **9:41**
